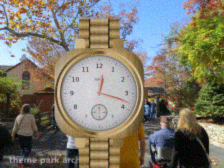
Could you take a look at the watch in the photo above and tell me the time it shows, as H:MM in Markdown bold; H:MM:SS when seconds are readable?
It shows **12:18**
